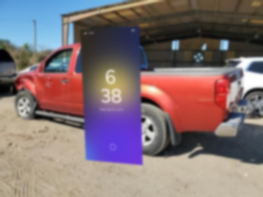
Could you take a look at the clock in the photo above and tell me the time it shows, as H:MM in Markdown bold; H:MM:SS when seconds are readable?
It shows **6:38**
